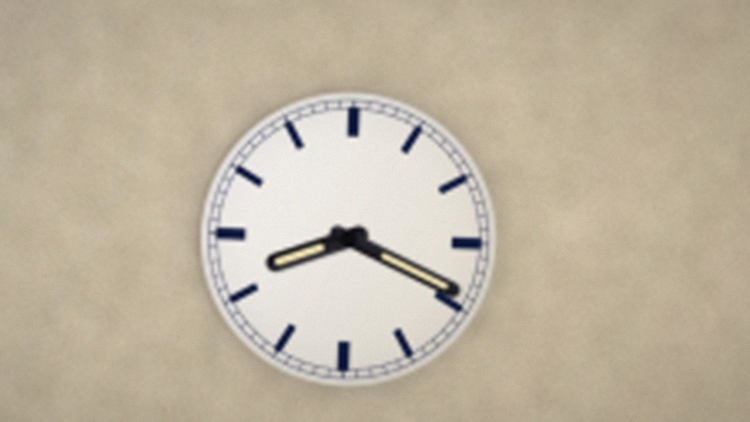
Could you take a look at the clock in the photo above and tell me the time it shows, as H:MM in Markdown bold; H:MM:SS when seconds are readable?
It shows **8:19**
